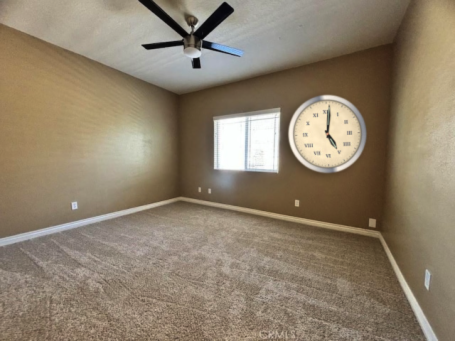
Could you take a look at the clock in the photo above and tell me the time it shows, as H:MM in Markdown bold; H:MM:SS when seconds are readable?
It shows **5:01**
